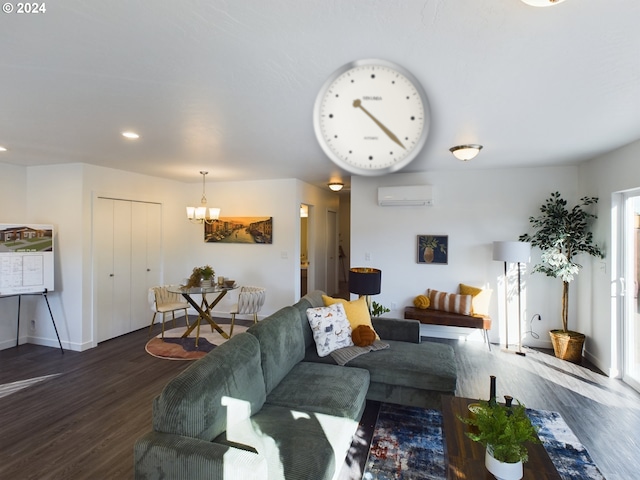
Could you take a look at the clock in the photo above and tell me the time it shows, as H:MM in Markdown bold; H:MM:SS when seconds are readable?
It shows **10:22**
